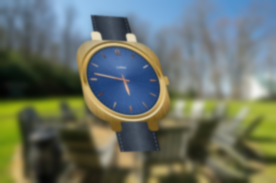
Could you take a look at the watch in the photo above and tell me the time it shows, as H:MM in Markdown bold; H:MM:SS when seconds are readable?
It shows **5:47**
